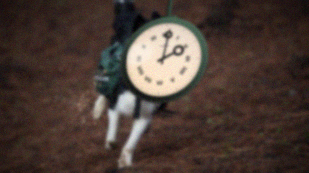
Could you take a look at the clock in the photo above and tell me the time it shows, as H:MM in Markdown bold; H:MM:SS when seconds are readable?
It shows **2:01**
